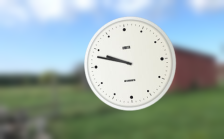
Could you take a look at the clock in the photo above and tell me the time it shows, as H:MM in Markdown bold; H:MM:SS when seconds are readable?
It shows **9:48**
